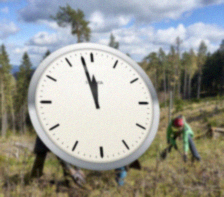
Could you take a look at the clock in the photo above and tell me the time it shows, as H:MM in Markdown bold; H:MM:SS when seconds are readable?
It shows **11:58**
